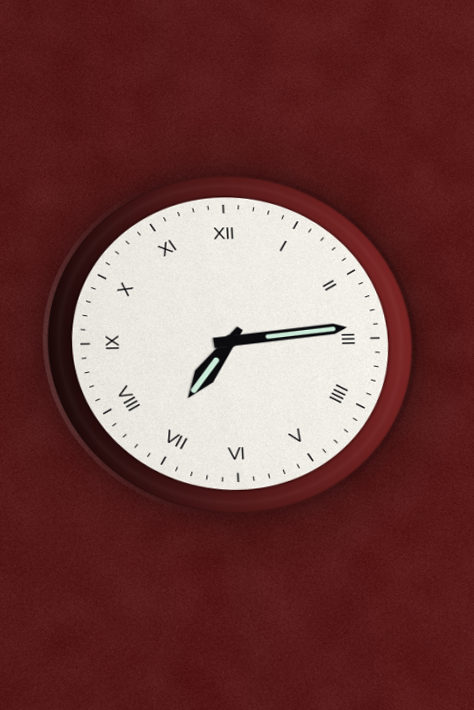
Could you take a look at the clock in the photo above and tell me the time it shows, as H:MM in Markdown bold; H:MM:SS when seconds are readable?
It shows **7:14**
